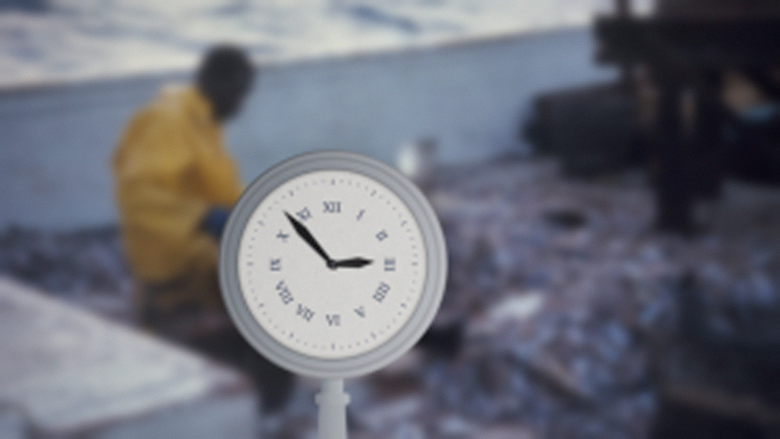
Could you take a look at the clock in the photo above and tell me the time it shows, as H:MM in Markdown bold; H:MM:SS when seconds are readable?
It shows **2:53**
